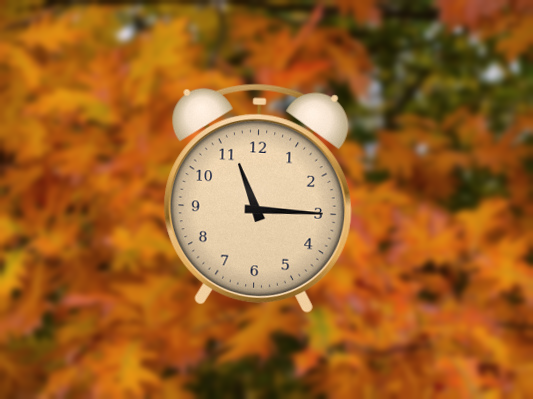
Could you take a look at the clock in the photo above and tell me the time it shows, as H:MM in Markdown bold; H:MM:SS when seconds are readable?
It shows **11:15**
